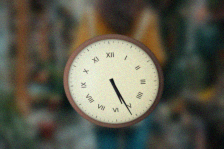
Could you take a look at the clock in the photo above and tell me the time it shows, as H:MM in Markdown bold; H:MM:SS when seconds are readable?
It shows **5:26**
